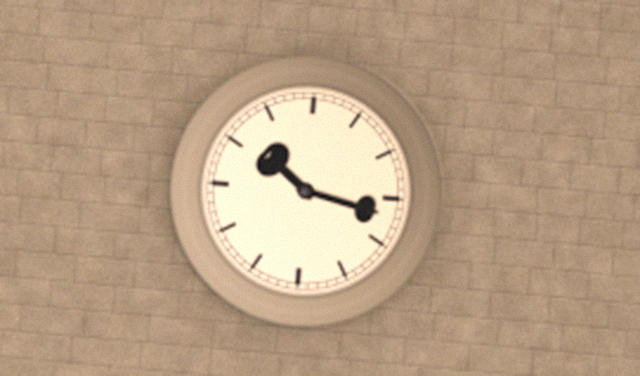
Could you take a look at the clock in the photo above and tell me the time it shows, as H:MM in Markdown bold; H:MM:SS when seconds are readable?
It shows **10:17**
